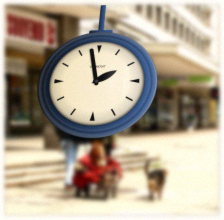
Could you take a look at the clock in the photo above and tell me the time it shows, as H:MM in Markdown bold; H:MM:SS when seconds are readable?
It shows **1:58**
